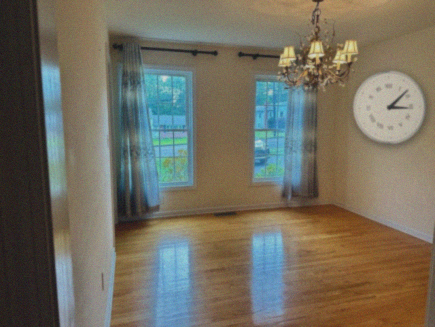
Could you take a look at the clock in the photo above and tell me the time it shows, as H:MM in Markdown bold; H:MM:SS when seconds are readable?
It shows **3:08**
